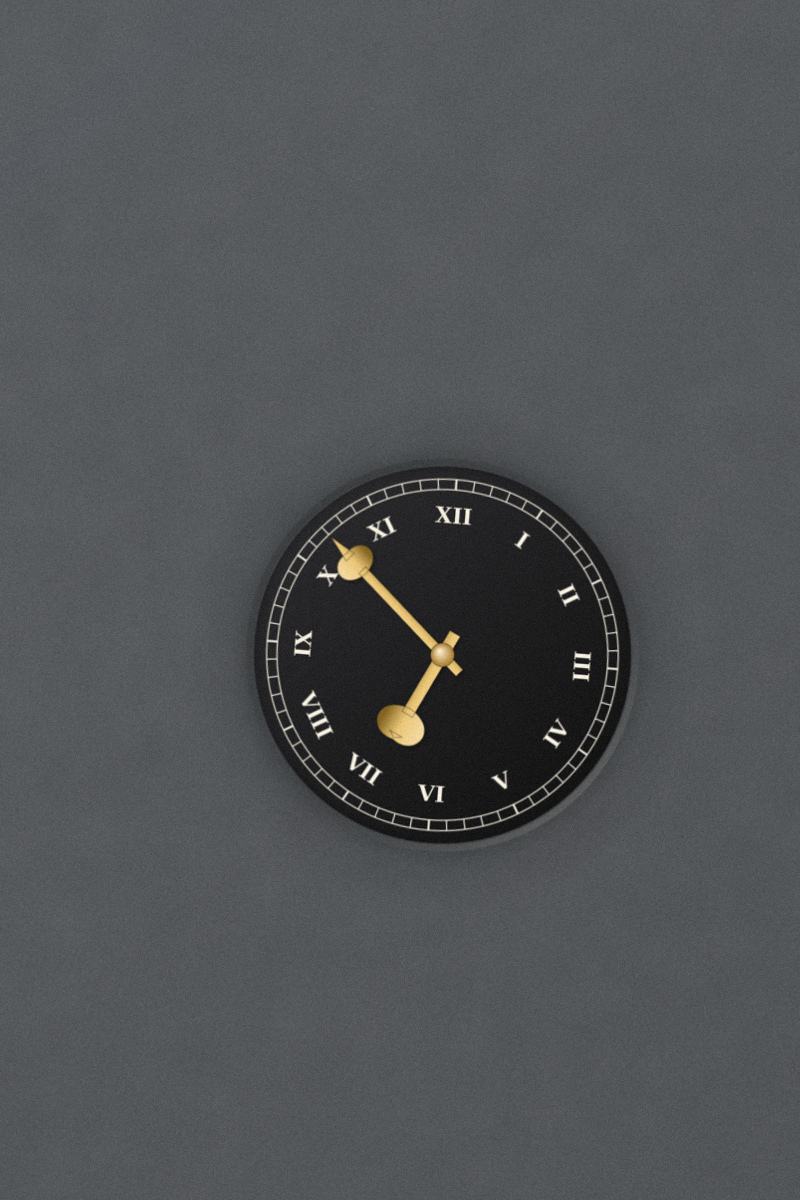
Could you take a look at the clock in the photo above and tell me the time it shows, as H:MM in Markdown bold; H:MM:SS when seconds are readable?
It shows **6:52**
